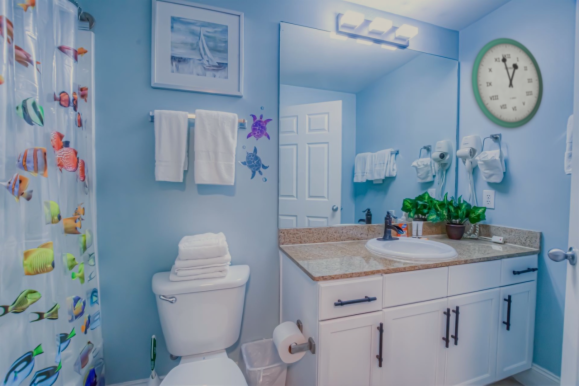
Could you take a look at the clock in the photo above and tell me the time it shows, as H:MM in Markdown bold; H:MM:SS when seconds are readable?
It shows **12:58**
